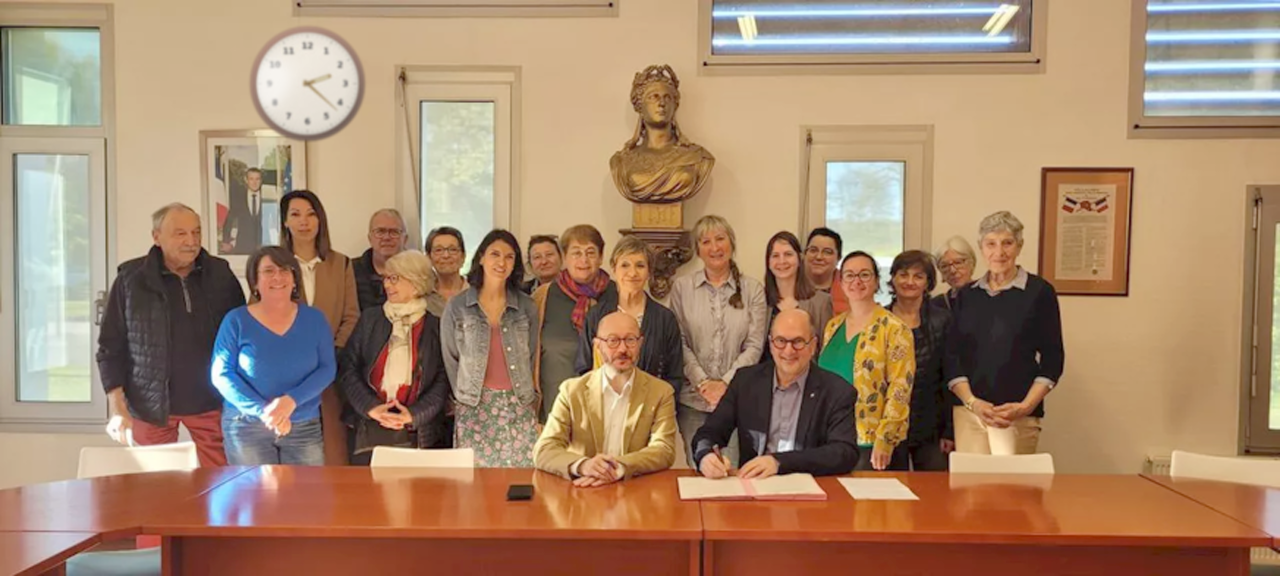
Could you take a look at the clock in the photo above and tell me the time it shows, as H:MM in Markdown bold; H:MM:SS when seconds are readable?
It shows **2:22**
